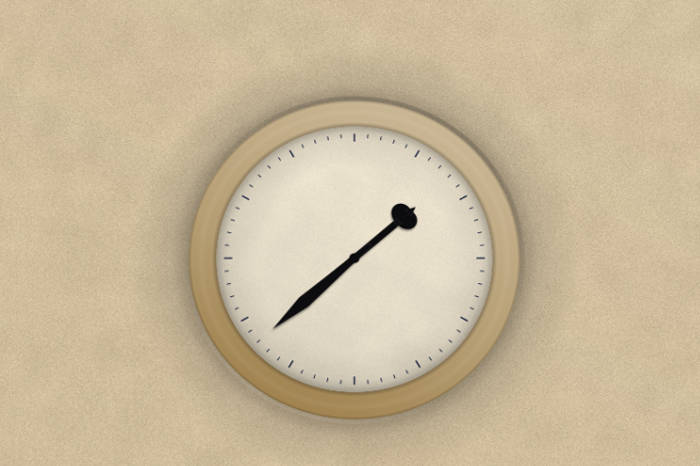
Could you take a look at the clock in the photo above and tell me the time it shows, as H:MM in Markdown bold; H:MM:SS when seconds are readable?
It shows **1:38**
